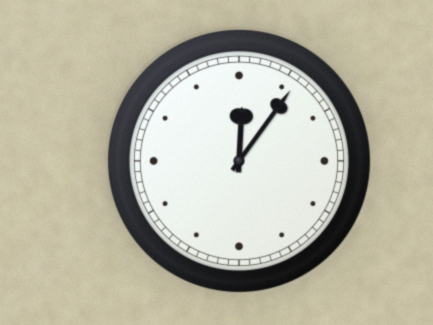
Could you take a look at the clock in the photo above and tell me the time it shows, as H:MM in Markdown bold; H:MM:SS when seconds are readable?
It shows **12:06**
